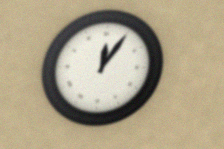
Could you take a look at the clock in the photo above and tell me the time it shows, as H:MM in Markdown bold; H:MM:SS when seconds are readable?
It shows **12:05**
